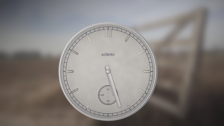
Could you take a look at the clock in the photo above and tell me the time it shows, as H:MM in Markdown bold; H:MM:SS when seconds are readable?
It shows **5:27**
